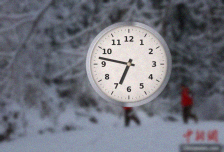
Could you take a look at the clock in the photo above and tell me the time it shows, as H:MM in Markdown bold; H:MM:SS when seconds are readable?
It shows **6:47**
